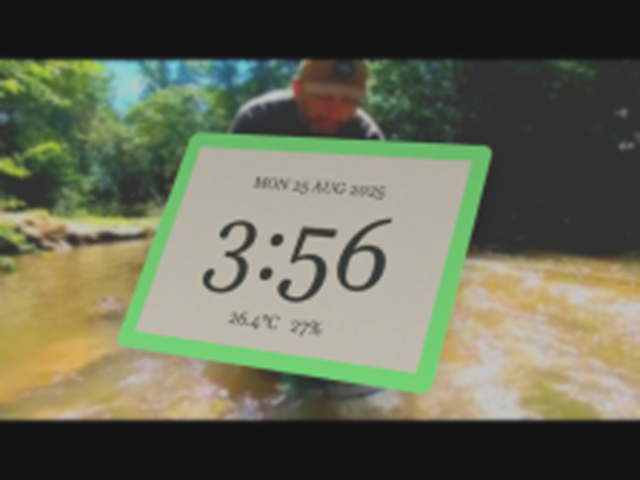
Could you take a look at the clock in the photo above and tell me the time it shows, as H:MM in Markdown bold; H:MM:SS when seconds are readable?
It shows **3:56**
